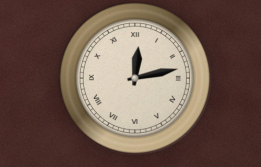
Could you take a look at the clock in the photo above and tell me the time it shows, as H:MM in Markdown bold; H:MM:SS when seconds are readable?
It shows **12:13**
